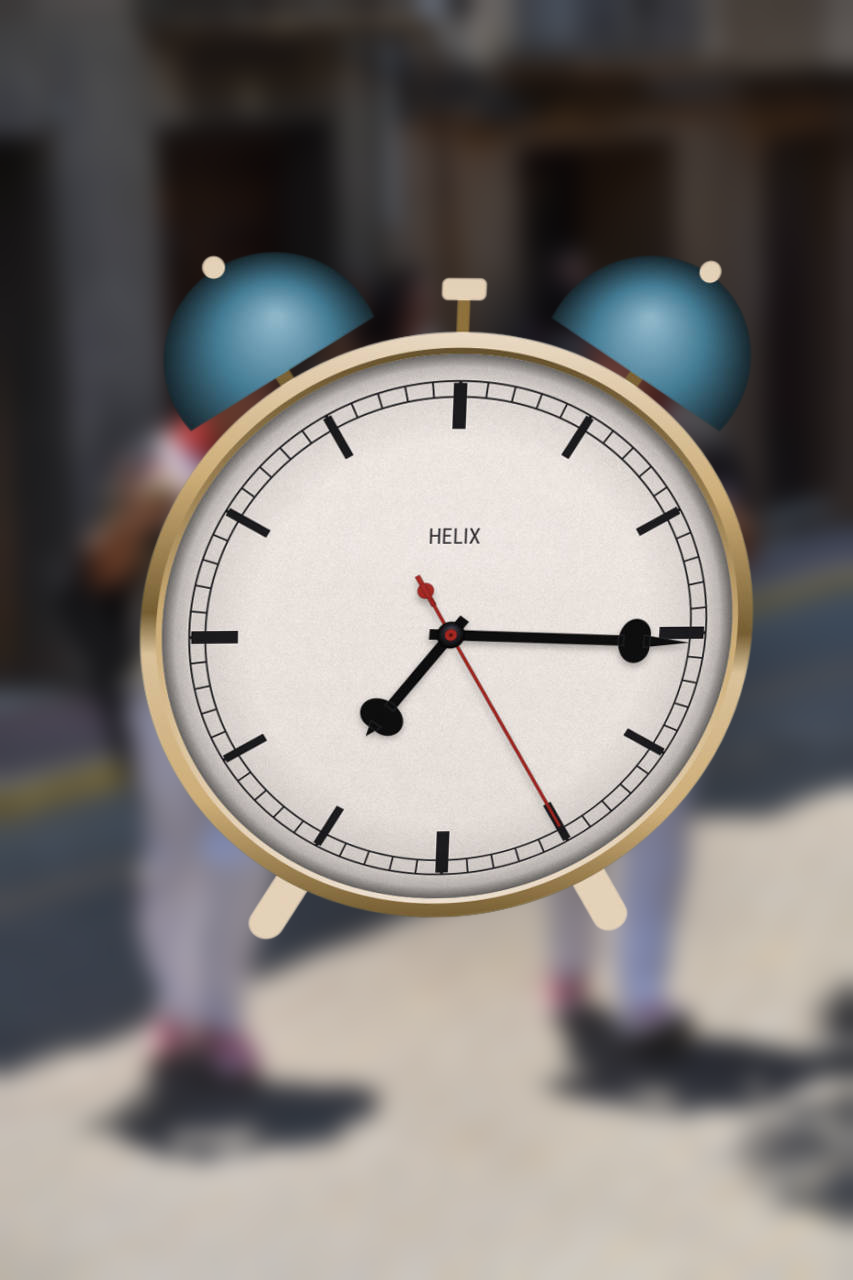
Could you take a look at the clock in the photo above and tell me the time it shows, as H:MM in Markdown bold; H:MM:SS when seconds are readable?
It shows **7:15:25**
